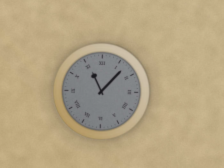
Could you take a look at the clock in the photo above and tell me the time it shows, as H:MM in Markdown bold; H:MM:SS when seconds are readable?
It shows **11:07**
